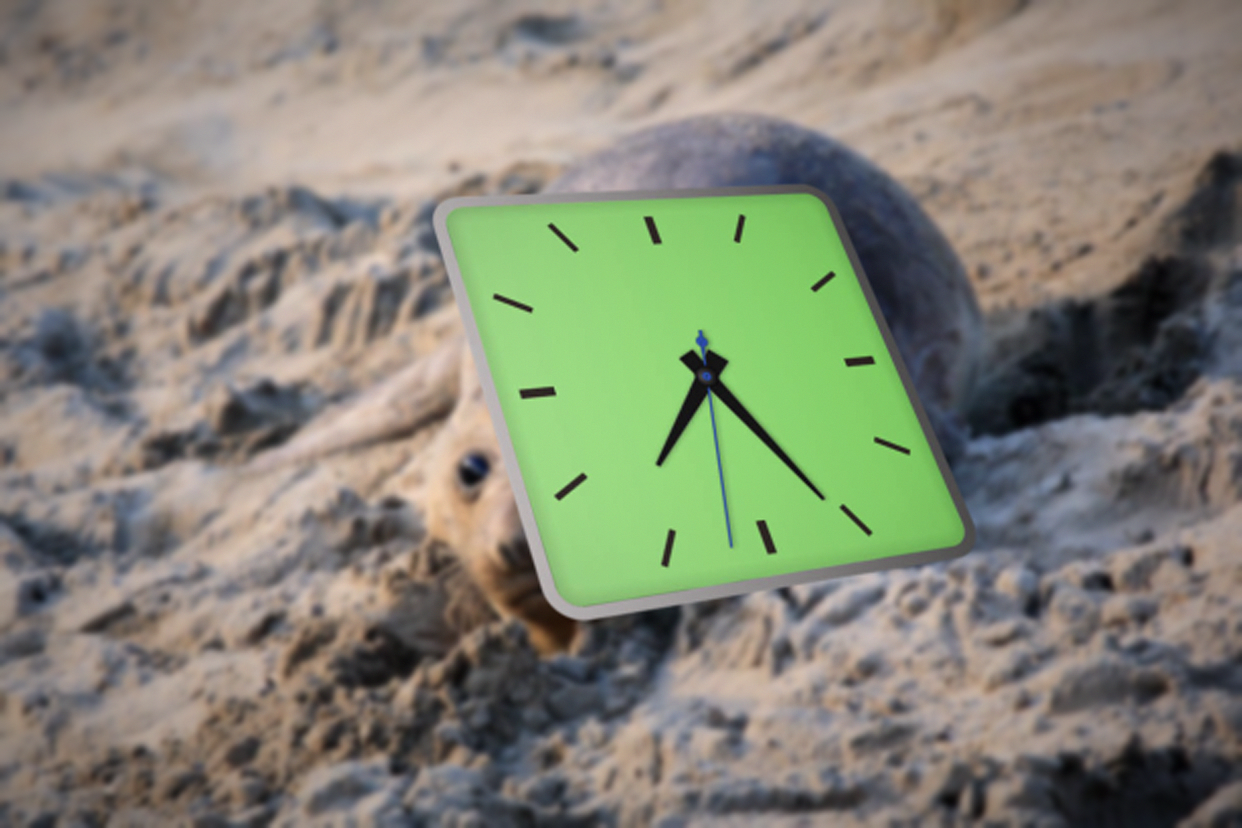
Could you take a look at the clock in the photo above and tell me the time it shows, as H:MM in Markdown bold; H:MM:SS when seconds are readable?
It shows **7:25:32**
